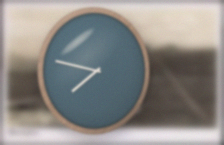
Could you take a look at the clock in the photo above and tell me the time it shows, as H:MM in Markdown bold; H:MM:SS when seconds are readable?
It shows **7:47**
